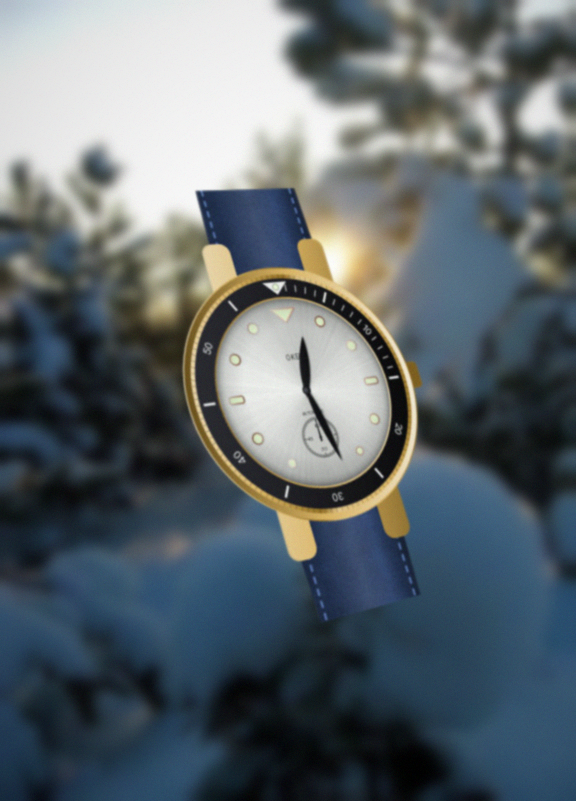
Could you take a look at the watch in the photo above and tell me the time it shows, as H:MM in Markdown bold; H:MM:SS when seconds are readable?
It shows **12:28**
